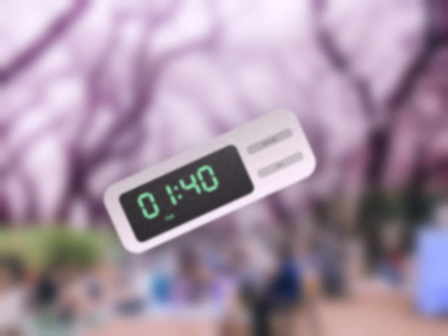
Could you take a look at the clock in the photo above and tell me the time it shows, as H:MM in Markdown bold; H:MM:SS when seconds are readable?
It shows **1:40**
